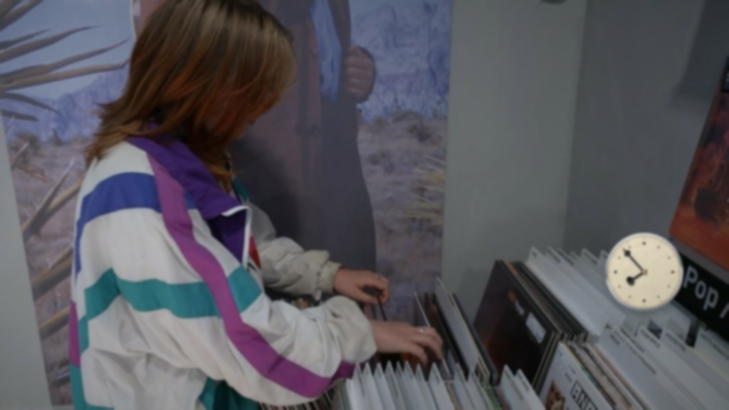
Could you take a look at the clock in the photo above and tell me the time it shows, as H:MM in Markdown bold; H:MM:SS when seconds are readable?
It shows **7:53**
